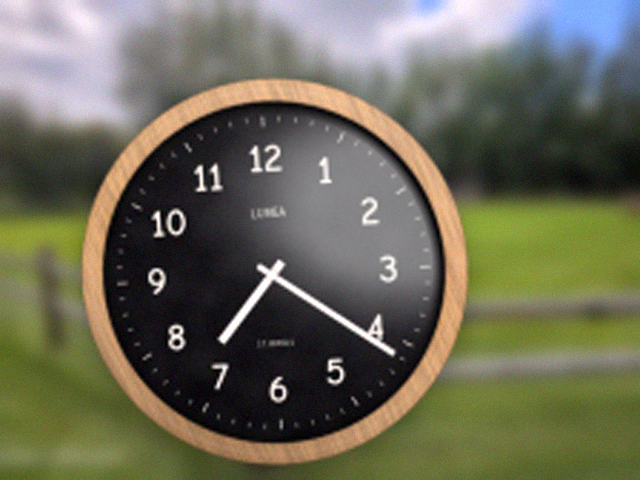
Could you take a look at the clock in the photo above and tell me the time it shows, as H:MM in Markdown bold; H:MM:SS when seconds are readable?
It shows **7:21**
